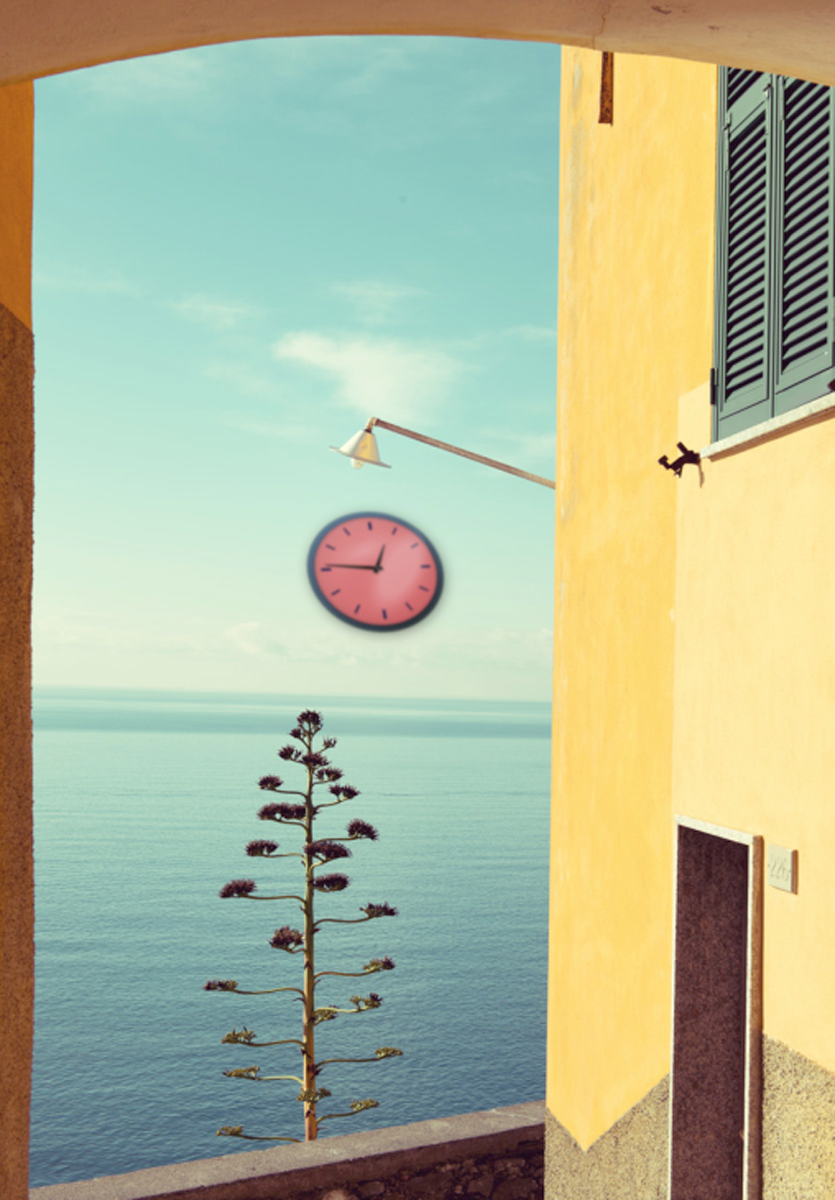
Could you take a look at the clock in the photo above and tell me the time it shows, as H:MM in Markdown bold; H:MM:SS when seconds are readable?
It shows **12:46**
